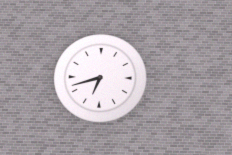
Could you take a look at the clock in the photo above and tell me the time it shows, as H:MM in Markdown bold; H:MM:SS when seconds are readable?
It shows **6:42**
